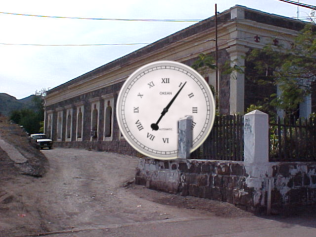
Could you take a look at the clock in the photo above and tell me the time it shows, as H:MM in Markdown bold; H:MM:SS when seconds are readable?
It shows **7:06**
